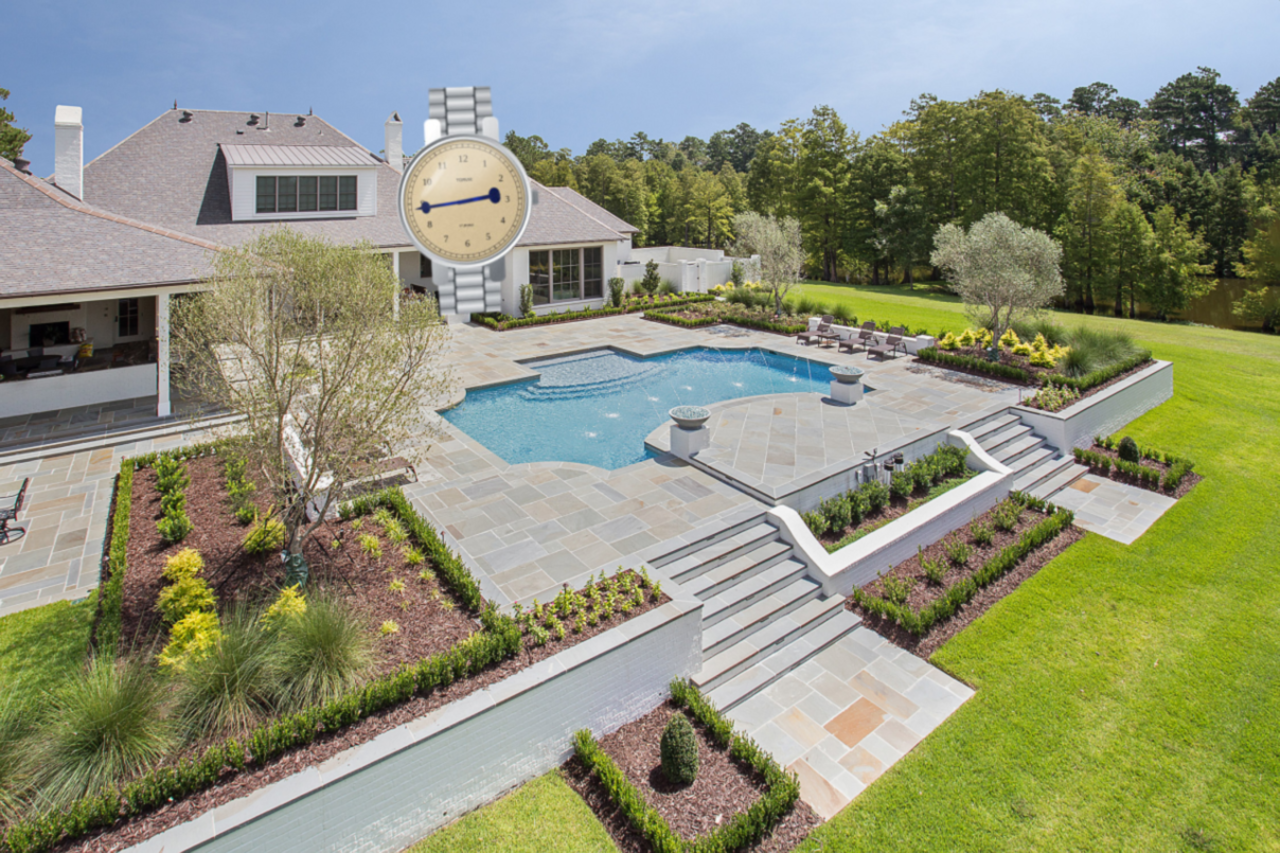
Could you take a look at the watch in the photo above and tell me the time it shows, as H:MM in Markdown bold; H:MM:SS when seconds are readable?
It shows **2:44**
